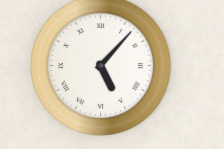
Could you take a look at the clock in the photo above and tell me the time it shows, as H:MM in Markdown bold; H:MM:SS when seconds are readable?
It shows **5:07**
